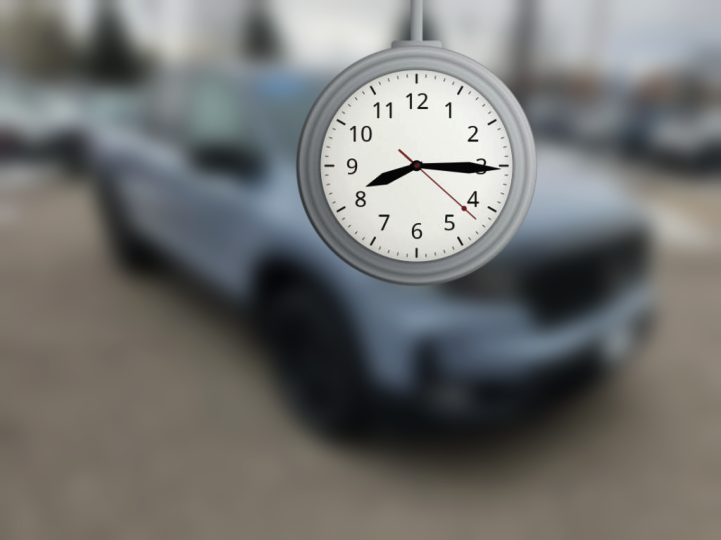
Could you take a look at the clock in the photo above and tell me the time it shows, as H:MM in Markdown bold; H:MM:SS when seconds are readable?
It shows **8:15:22**
